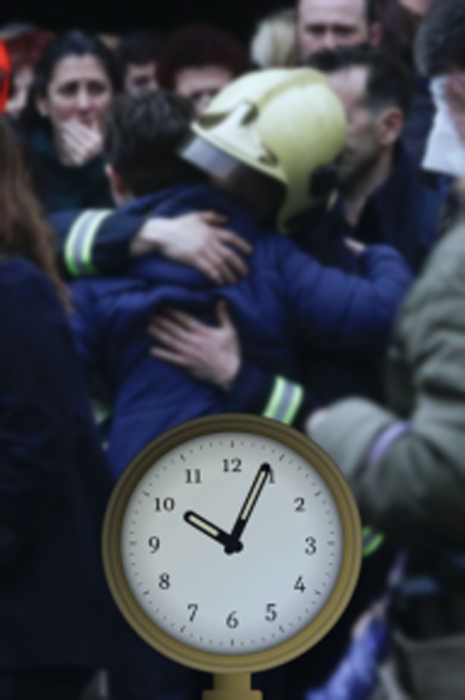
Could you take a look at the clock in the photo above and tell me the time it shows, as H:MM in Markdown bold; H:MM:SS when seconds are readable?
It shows **10:04**
